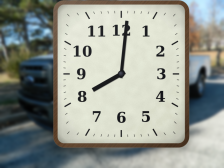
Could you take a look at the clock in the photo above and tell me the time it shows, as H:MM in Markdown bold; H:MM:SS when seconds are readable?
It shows **8:01**
